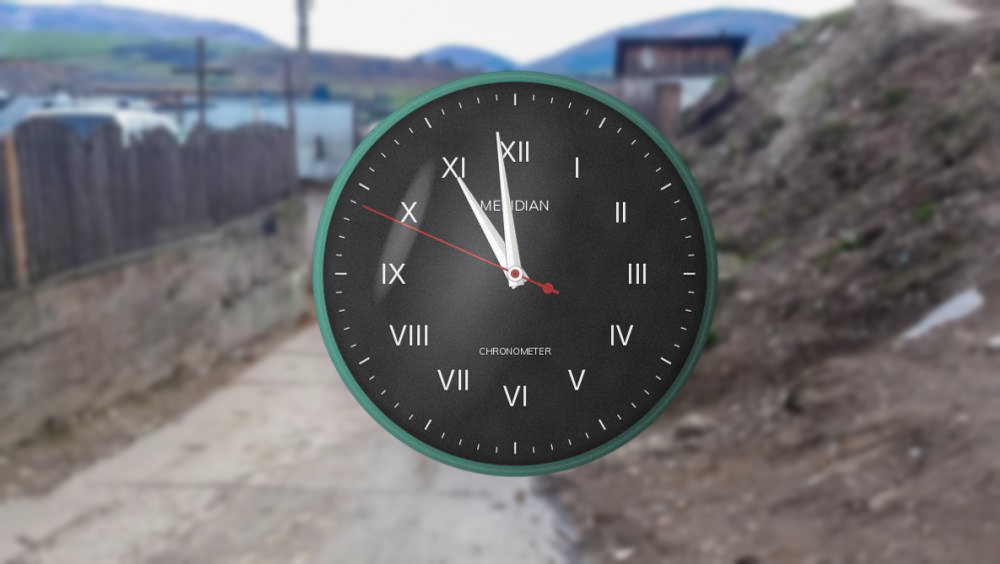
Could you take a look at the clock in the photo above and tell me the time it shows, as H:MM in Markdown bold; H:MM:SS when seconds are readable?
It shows **10:58:49**
